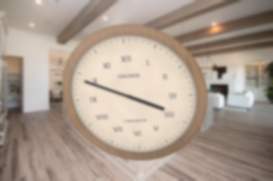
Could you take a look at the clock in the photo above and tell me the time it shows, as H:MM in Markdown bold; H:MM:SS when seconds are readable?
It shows **3:49**
